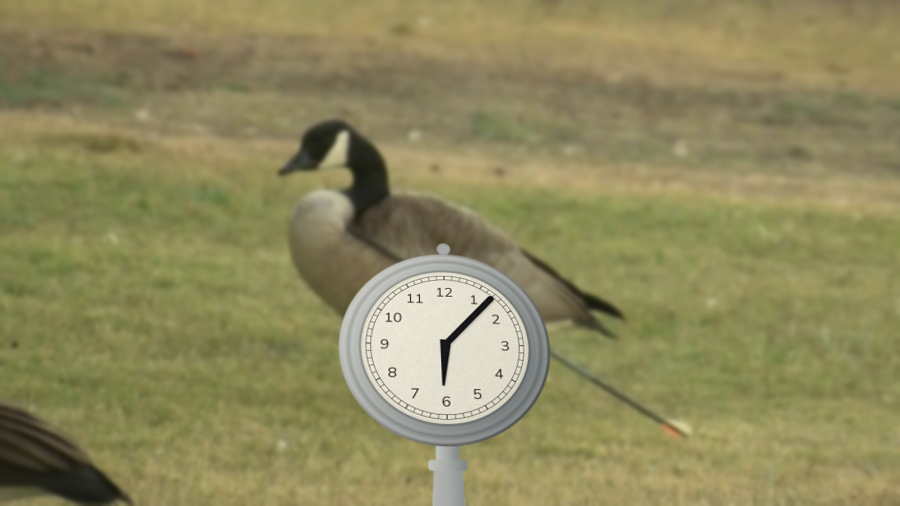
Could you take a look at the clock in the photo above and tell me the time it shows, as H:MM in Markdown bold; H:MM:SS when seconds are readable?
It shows **6:07**
